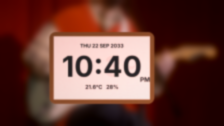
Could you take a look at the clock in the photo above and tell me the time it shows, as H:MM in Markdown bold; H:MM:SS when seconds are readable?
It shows **10:40**
